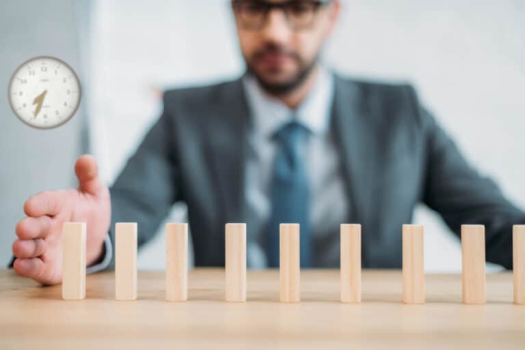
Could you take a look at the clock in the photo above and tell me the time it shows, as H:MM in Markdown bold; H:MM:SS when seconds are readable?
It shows **7:34**
